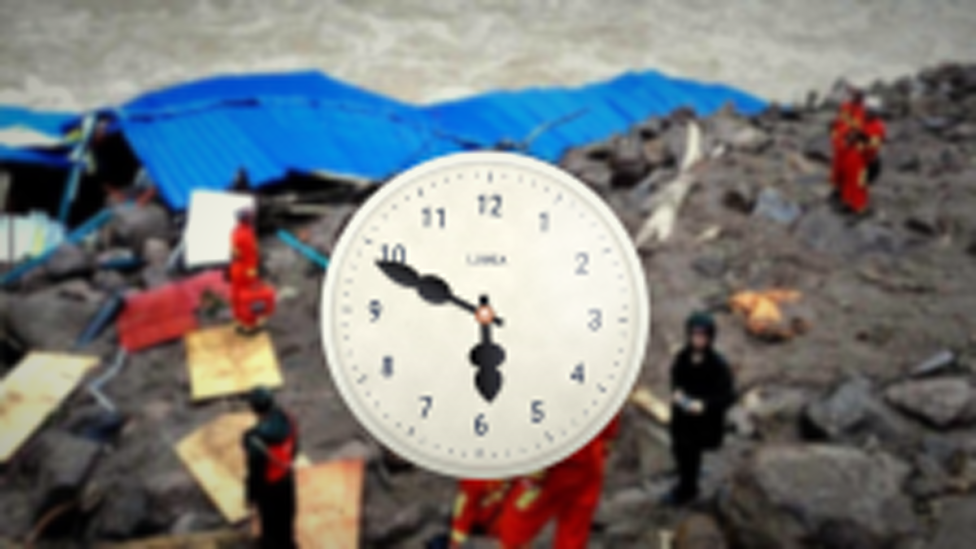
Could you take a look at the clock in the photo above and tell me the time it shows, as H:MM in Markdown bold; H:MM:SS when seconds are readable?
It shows **5:49**
